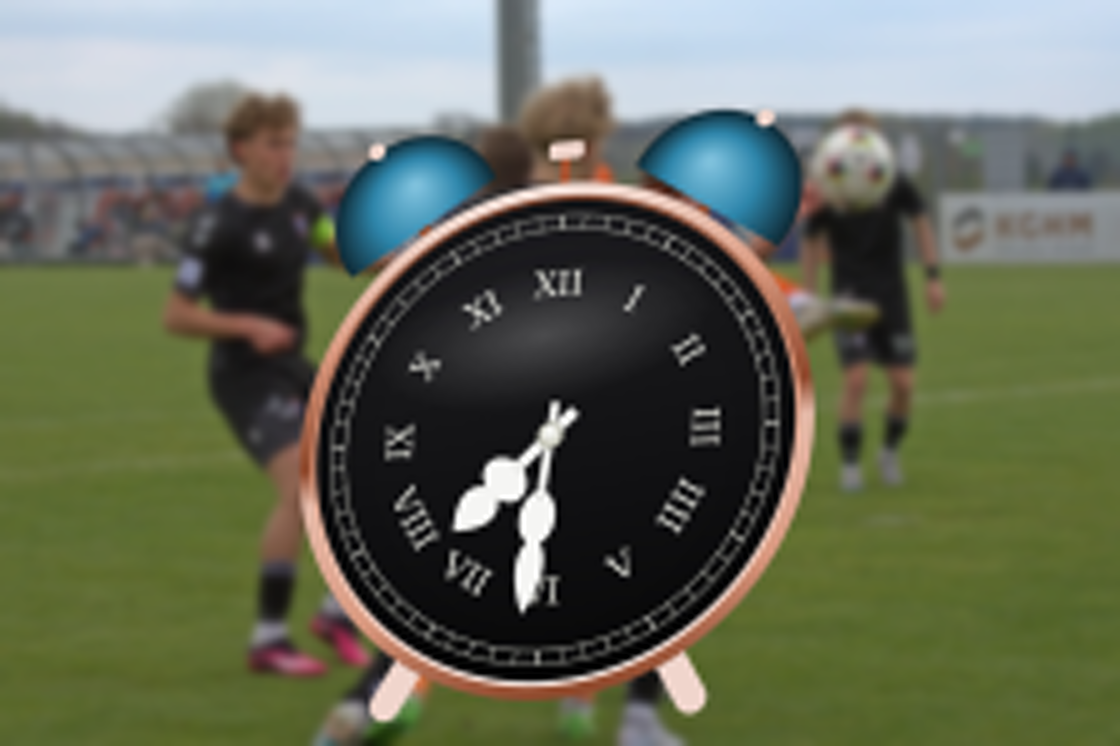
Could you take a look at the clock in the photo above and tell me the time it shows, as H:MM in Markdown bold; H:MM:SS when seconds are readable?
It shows **7:31**
